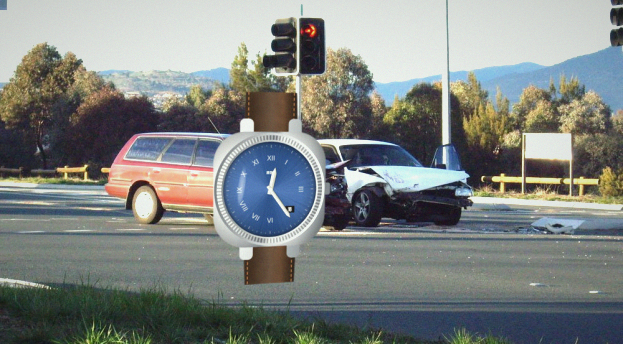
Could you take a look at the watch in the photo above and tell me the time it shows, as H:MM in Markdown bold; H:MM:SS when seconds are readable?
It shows **12:24**
